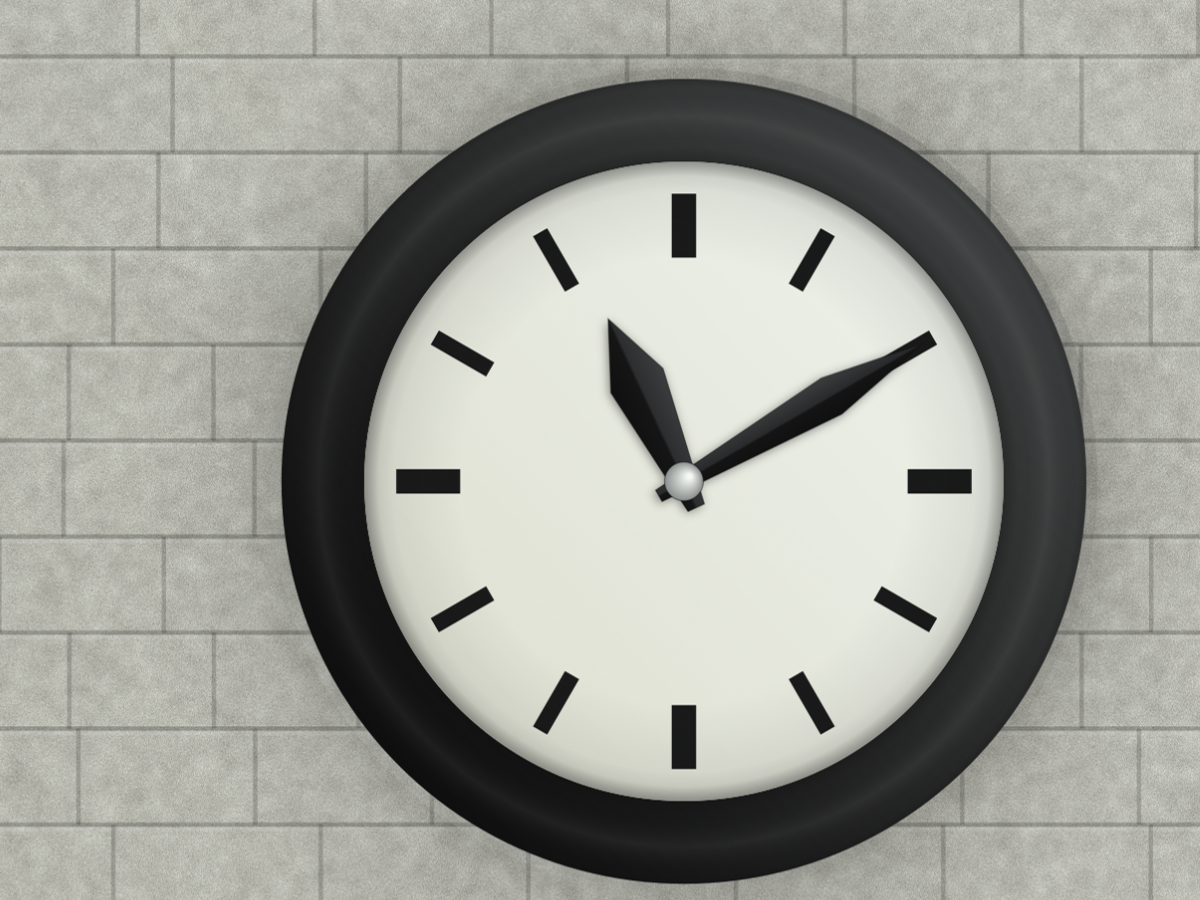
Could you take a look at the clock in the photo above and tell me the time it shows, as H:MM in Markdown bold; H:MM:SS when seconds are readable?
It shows **11:10**
